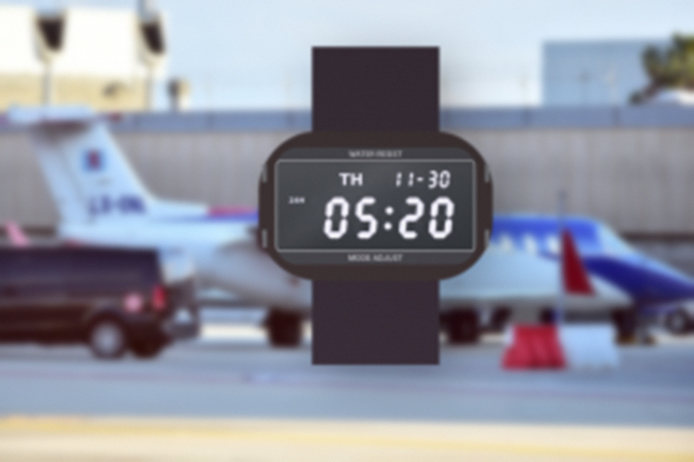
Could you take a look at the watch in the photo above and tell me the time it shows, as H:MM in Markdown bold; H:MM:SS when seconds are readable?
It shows **5:20**
